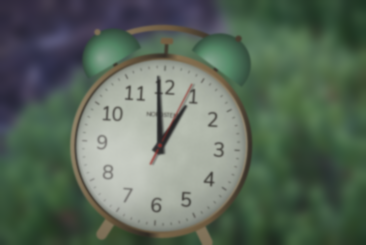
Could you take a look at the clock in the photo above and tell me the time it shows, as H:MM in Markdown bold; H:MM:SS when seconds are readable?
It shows **12:59:04**
